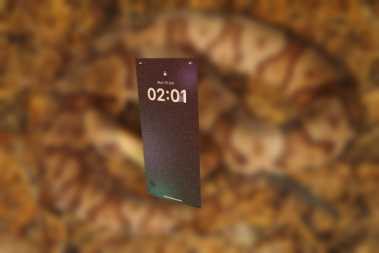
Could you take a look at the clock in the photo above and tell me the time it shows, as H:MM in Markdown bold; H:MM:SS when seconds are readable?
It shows **2:01**
